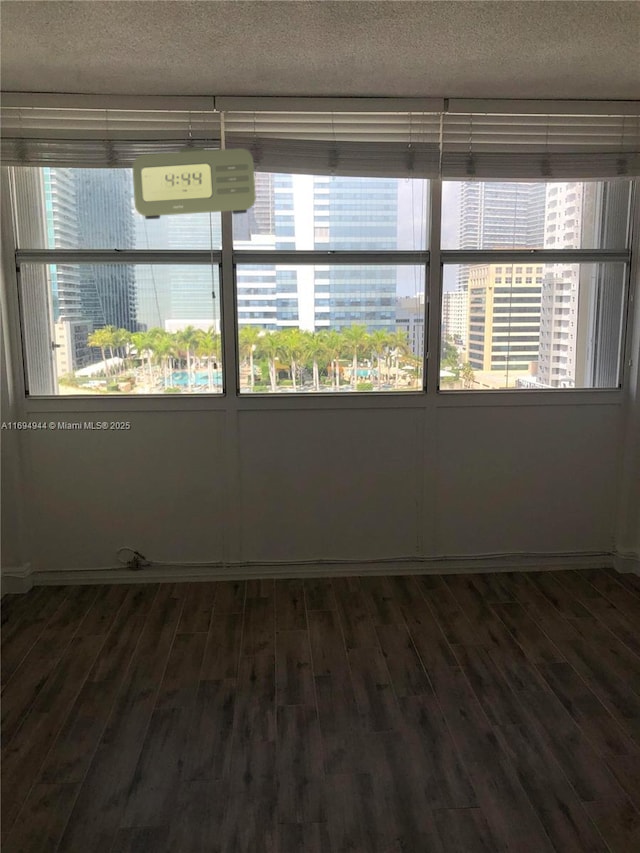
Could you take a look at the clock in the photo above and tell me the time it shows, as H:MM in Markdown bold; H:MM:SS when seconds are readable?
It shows **4:44**
